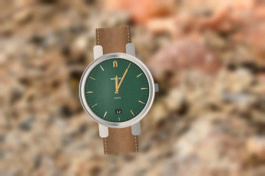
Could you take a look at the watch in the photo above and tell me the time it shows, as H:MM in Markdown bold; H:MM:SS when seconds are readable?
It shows **12:05**
